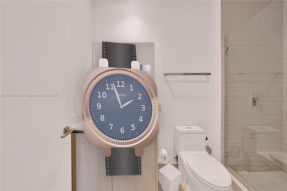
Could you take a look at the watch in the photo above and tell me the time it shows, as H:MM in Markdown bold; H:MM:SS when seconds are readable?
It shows **1:57**
